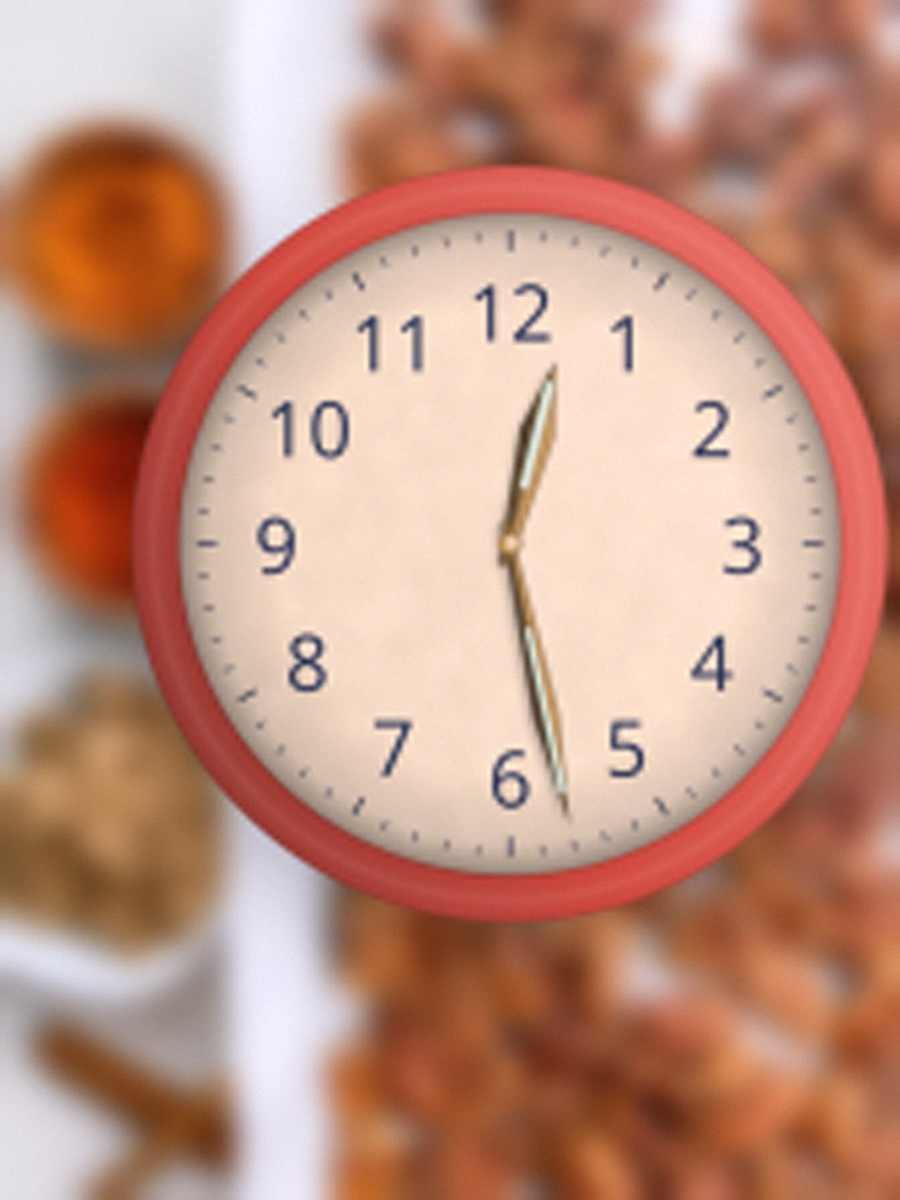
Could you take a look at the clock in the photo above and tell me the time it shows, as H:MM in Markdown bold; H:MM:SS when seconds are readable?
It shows **12:28**
